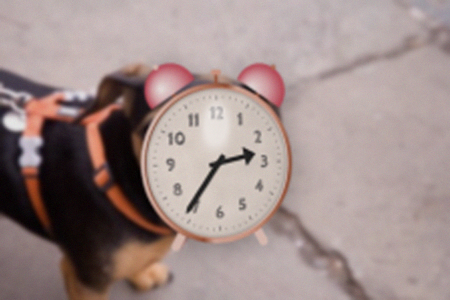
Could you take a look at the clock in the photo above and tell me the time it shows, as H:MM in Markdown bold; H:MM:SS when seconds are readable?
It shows **2:36**
